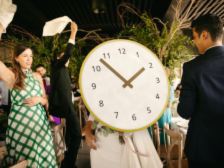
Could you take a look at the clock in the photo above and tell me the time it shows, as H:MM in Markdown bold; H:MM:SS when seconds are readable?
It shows **1:53**
